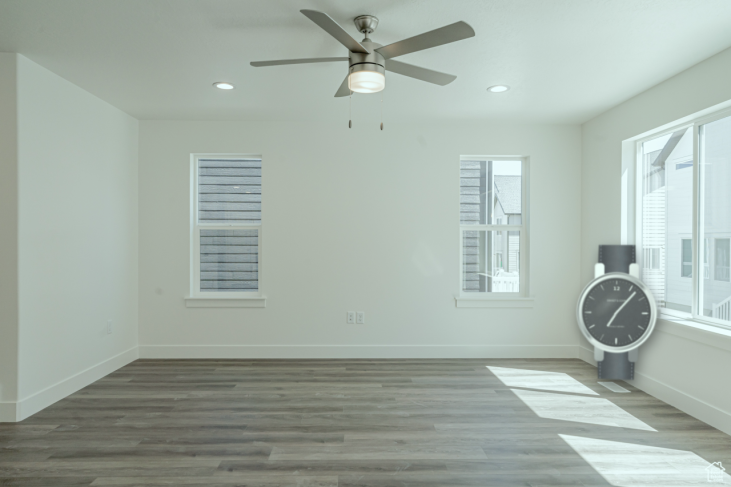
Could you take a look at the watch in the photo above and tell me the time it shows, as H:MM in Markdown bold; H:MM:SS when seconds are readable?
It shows **7:07**
